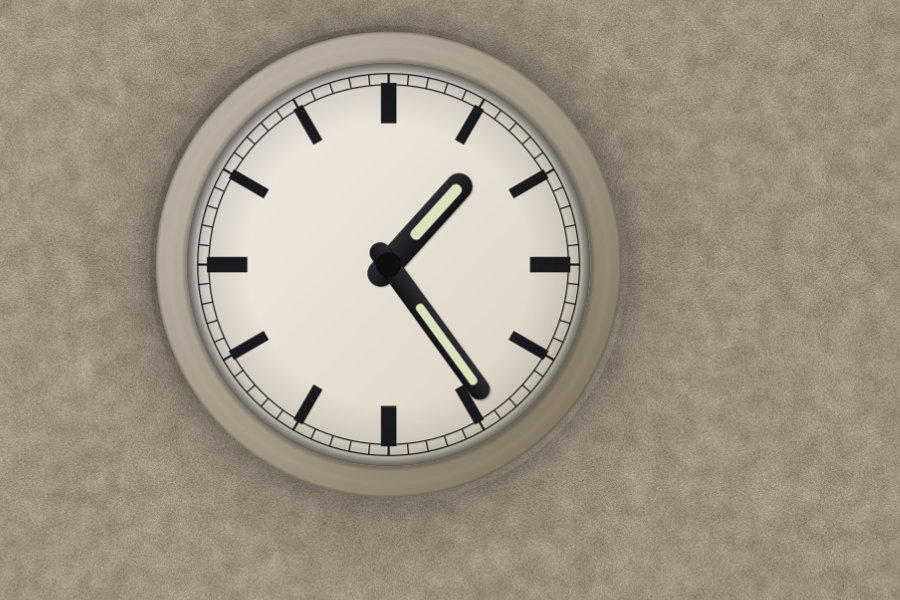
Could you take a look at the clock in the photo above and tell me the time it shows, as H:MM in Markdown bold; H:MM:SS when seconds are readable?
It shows **1:24**
